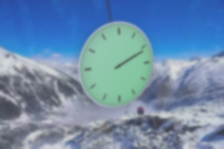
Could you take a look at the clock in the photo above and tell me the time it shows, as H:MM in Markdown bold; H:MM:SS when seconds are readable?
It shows **2:11**
